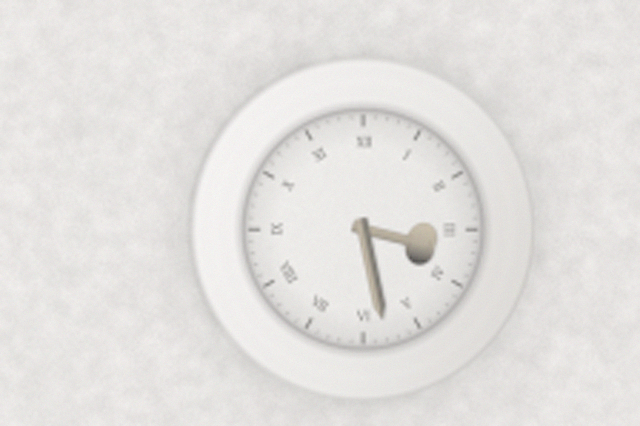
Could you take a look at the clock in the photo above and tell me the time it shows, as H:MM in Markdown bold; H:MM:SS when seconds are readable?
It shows **3:28**
